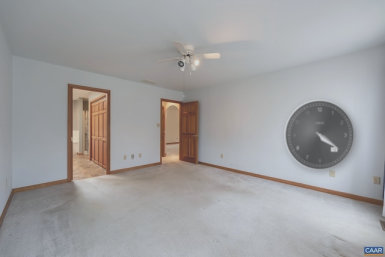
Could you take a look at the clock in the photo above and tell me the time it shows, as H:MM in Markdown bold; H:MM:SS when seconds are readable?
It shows **4:21**
